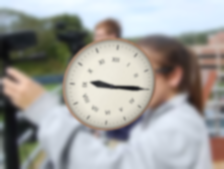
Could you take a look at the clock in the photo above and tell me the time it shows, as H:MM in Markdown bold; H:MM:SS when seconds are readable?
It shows **9:15**
